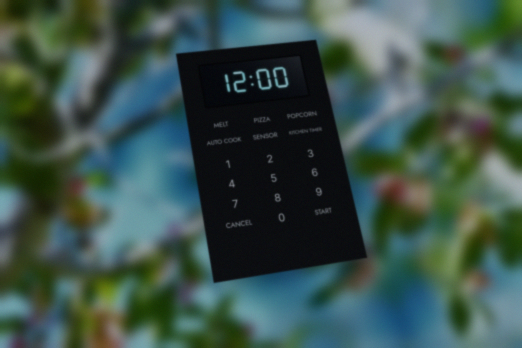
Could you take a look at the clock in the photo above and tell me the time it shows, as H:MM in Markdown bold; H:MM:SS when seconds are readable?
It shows **12:00**
